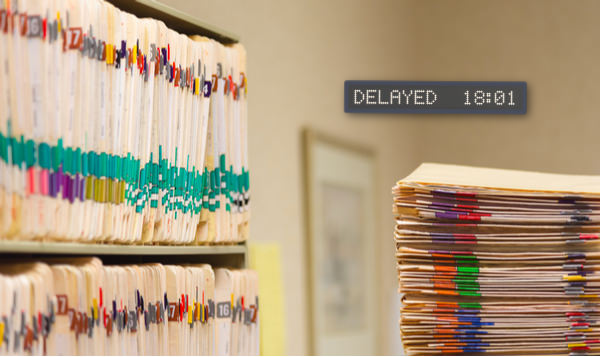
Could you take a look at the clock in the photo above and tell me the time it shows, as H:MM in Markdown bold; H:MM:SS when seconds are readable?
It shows **18:01**
